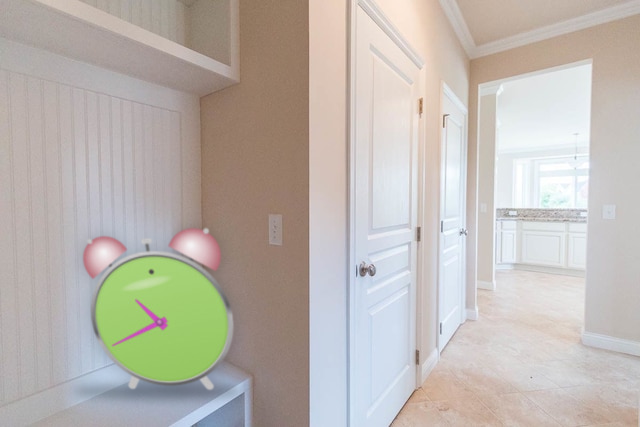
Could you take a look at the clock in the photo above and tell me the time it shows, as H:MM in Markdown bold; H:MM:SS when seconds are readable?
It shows **10:41**
